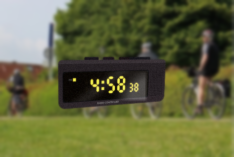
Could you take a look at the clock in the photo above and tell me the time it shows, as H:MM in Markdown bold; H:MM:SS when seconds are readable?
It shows **4:58:38**
